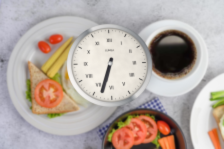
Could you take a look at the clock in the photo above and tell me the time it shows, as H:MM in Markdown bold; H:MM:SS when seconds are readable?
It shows **6:33**
